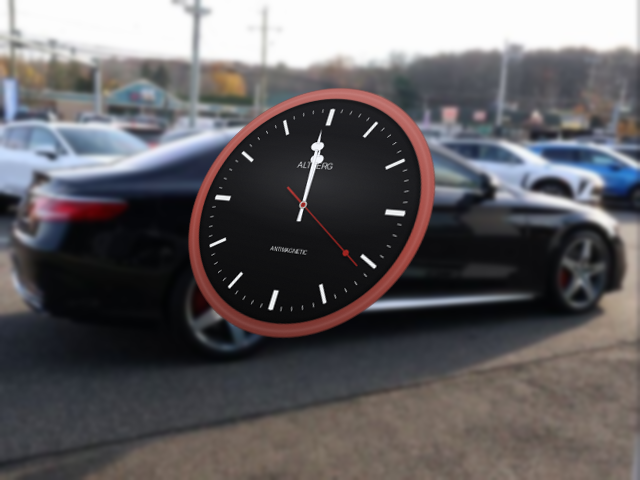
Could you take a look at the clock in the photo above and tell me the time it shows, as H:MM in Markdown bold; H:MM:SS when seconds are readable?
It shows **11:59:21**
